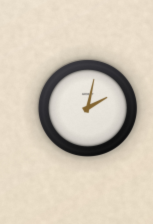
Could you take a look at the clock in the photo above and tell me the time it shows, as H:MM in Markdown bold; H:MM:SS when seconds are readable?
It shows **2:02**
